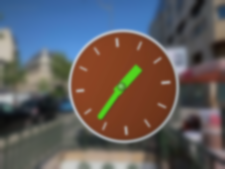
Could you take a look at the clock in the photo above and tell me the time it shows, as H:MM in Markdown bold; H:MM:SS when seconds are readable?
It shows **1:37**
